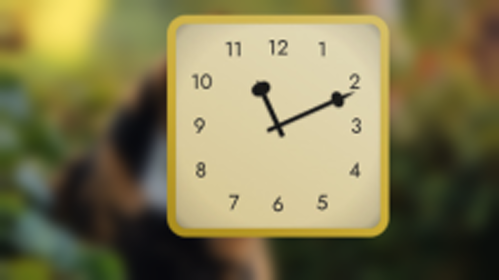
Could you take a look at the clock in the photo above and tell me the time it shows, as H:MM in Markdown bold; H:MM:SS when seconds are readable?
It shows **11:11**
